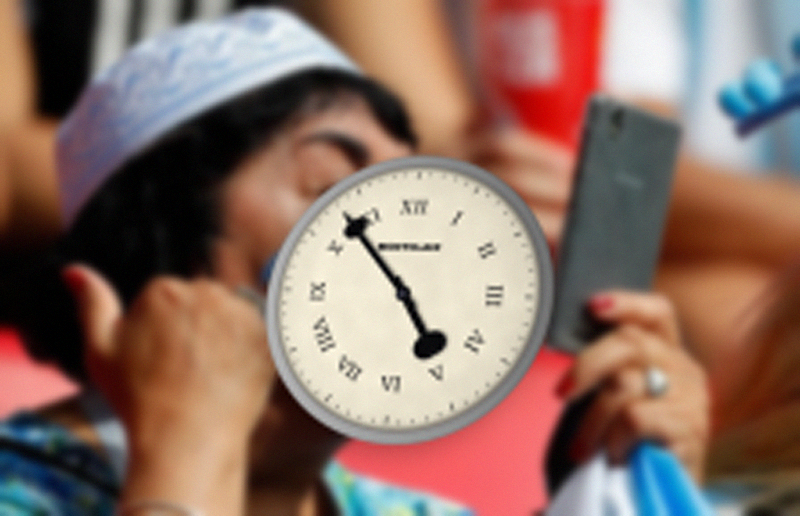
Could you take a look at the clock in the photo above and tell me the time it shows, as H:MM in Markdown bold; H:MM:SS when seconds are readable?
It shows **4:53**
